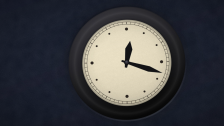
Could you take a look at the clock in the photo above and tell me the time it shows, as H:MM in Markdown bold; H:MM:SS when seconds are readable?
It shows **12:18**
